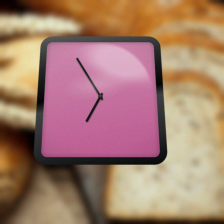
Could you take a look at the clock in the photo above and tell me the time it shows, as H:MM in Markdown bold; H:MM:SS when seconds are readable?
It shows **6:55**
